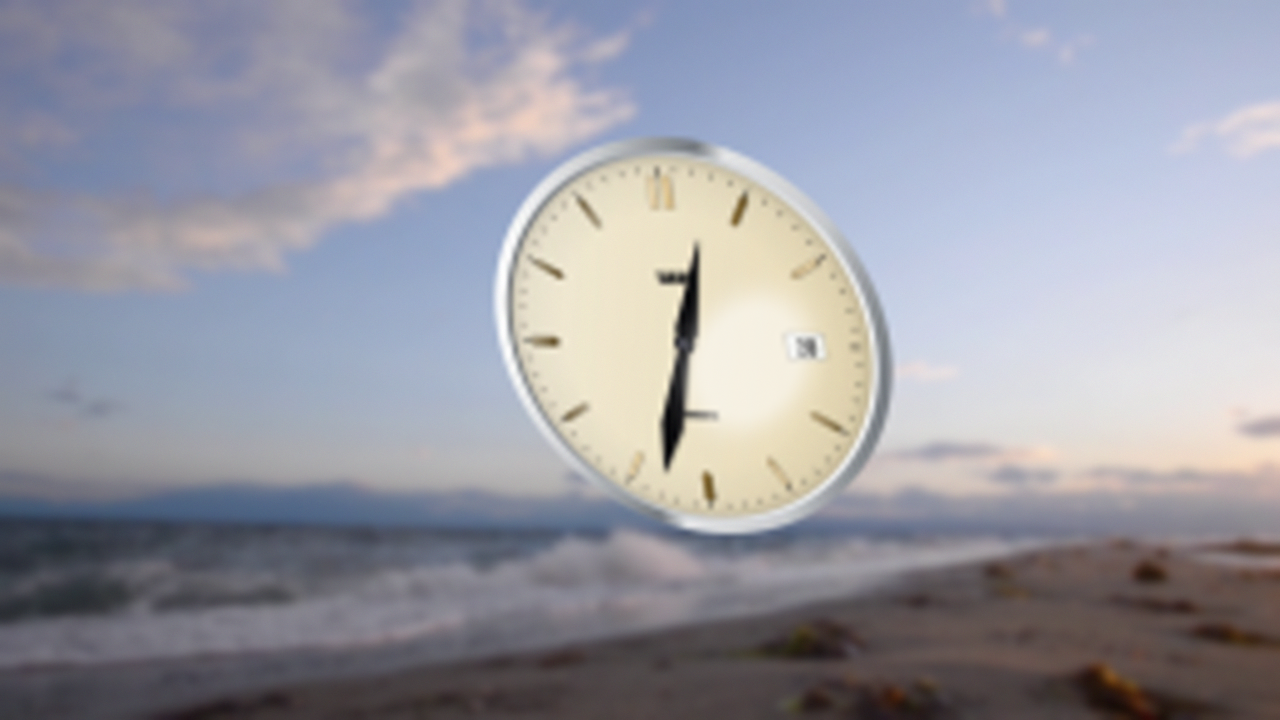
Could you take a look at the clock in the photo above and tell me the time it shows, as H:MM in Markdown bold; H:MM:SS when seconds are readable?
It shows **12:33**
